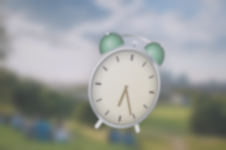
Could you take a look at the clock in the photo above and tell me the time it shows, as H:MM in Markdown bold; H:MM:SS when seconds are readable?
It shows **6:26**
